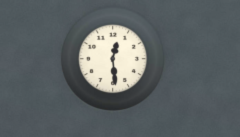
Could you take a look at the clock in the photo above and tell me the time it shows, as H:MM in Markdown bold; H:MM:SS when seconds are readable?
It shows **12:29**
